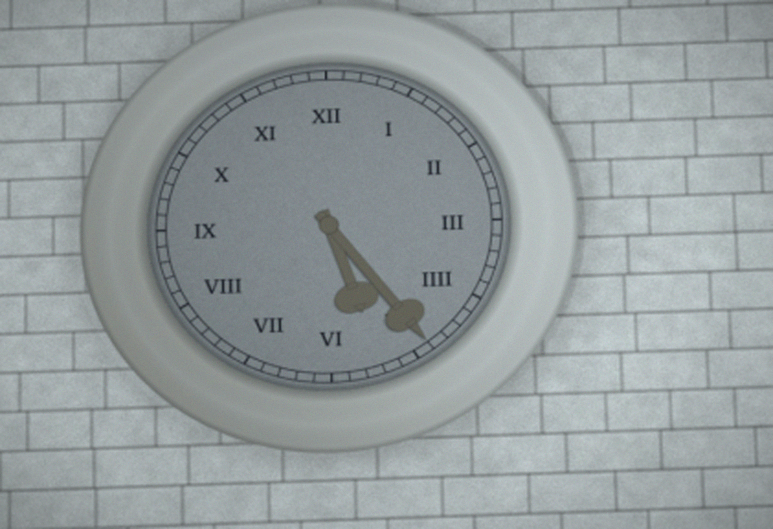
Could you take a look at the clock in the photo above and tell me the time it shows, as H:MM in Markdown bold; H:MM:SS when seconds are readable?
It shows **5:24**
